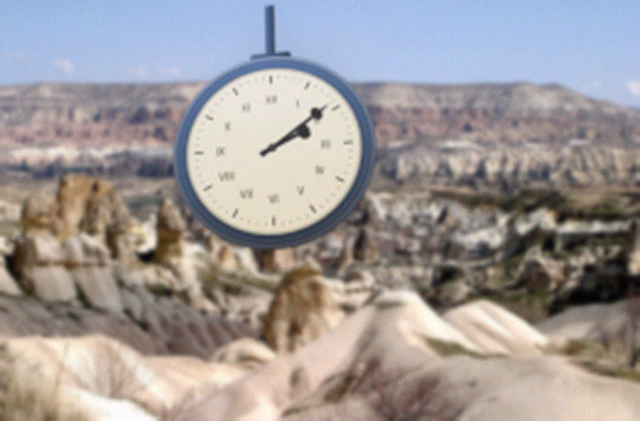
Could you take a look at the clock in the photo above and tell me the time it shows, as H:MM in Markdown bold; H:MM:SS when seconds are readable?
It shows **2:09**
